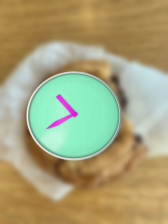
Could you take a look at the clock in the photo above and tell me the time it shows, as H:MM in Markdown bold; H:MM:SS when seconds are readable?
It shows **10:40**
